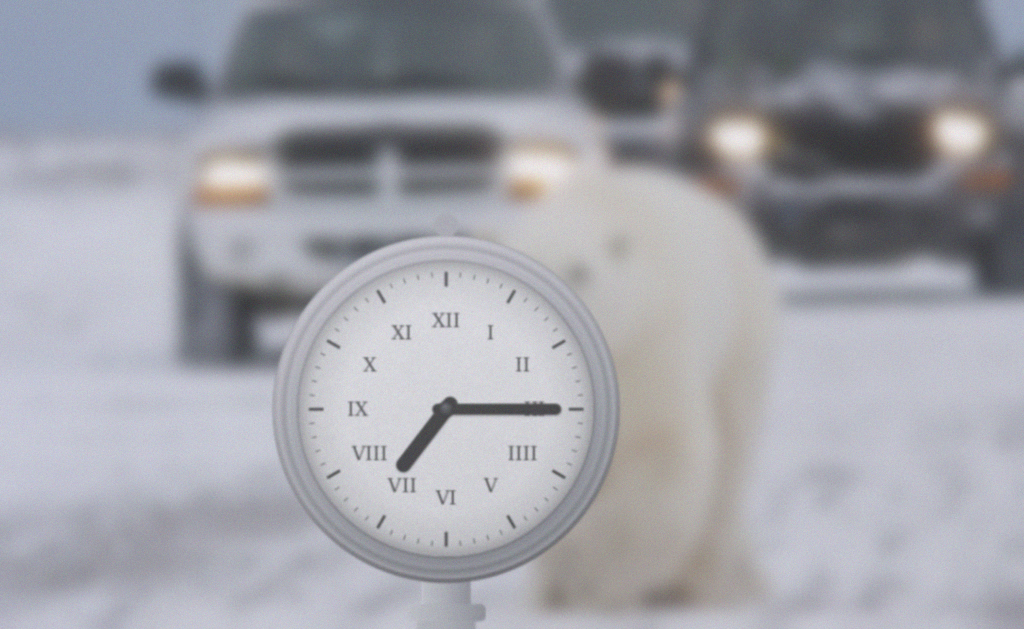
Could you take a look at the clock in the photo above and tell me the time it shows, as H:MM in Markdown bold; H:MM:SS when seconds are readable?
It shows **7:15**
